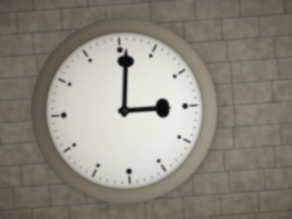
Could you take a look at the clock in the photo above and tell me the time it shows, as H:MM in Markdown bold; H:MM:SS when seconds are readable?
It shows **3:01**
